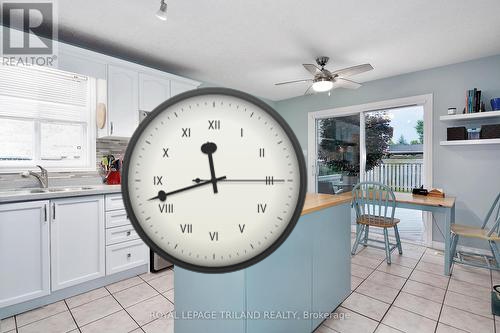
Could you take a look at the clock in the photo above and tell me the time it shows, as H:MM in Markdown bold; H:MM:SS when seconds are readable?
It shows **11:42:15**
